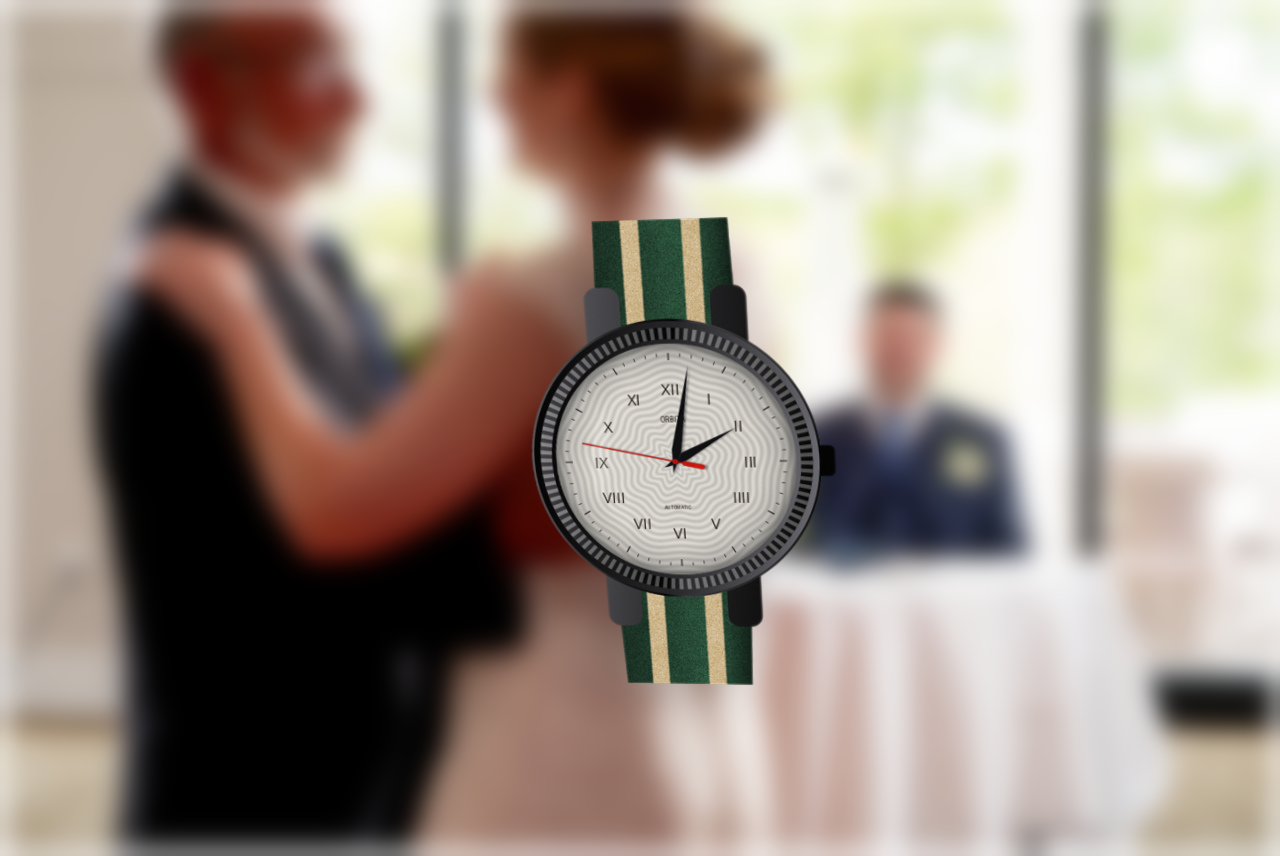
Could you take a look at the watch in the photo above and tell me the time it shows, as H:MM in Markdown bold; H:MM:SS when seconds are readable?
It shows **2:01:47**
